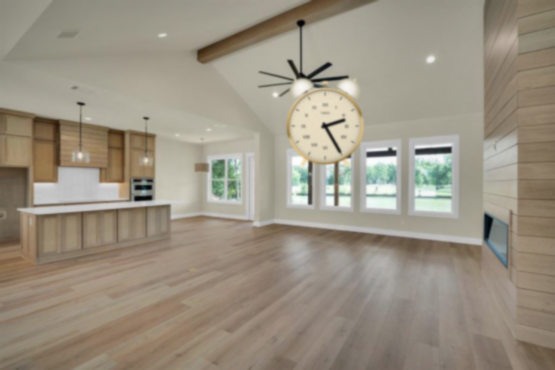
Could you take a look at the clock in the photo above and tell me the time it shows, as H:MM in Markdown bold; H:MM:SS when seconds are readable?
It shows **2:25**
